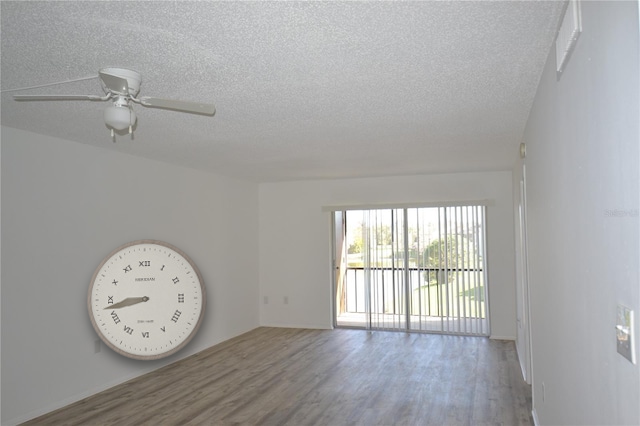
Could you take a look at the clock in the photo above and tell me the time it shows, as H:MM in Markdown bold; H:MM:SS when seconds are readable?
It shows **8:43**
